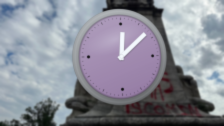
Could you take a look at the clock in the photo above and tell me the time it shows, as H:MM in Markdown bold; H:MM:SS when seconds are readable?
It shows **12:08**
